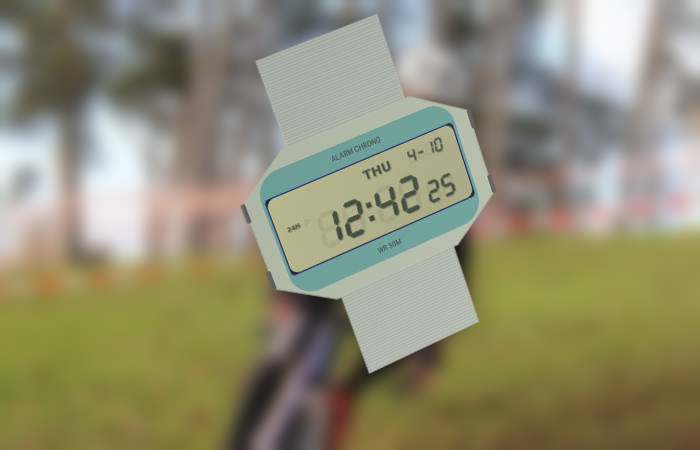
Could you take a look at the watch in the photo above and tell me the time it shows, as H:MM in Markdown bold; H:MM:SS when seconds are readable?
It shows **12:42:25**
